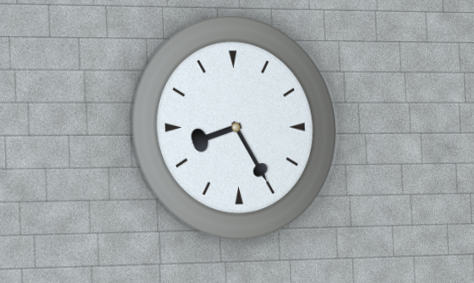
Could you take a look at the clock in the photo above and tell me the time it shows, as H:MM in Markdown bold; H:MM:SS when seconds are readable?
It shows **8:25**
